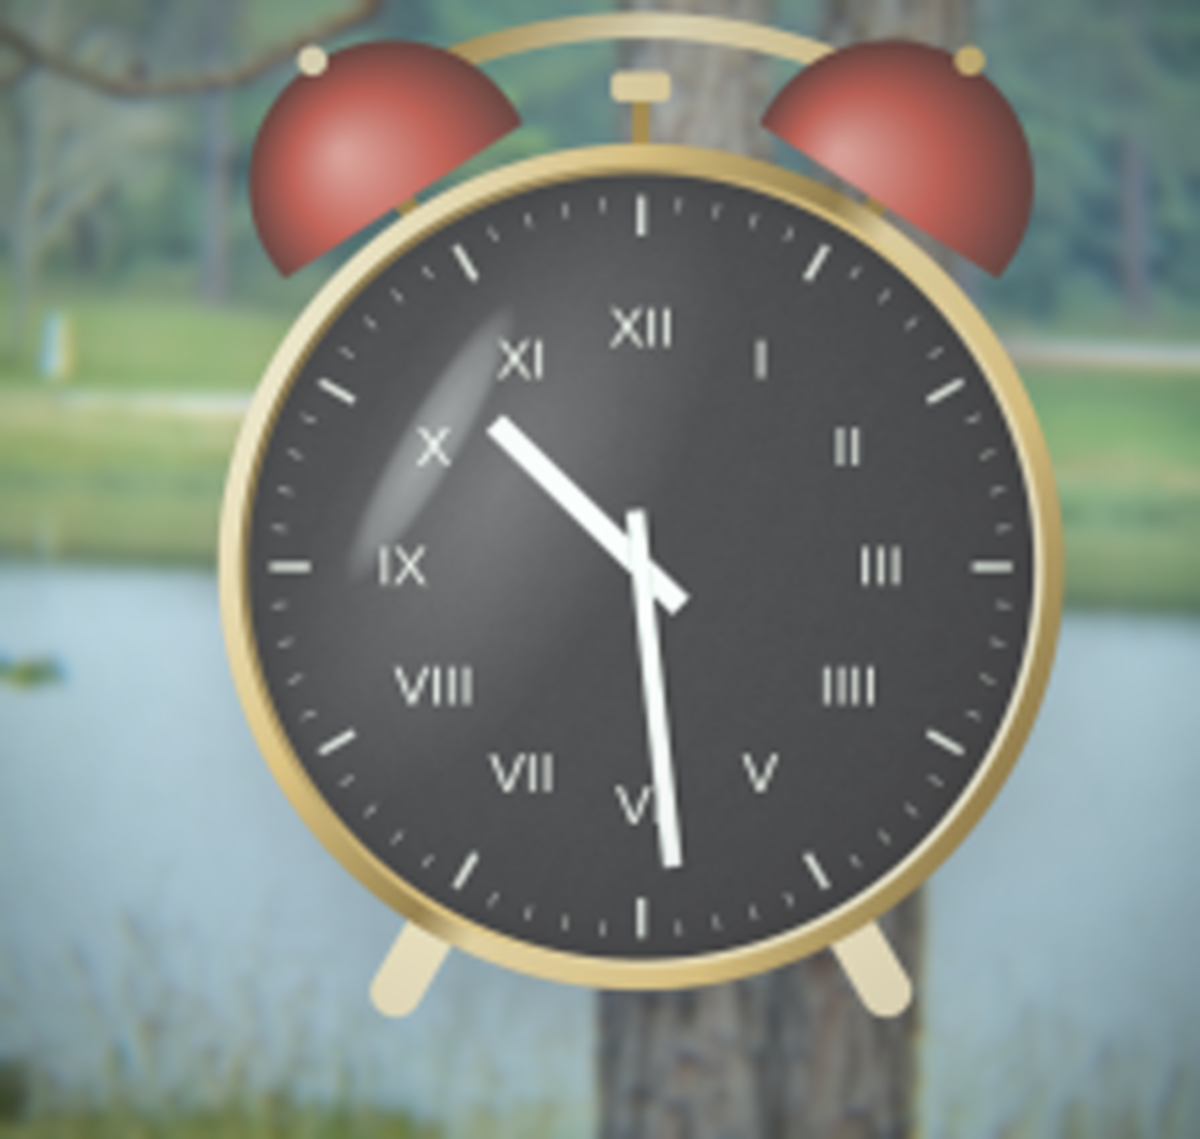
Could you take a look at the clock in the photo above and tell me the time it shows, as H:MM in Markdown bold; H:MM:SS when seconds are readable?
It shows **10:29**
